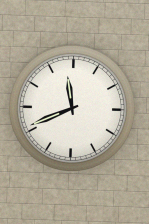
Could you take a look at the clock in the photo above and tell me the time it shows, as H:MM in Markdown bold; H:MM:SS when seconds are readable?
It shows **11:41**
